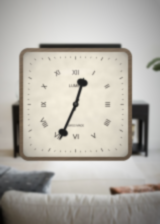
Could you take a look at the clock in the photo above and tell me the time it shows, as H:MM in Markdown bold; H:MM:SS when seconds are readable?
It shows **12:34**
